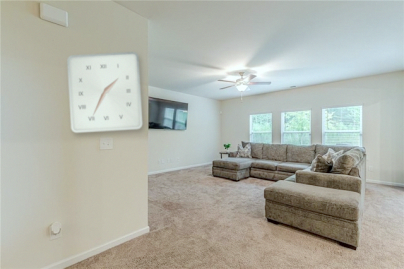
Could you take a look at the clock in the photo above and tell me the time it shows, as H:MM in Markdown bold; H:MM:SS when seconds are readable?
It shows **1:35**
